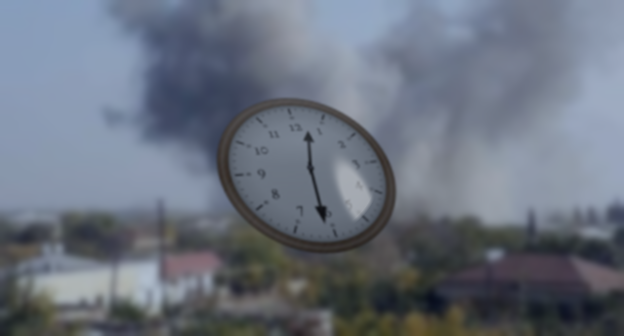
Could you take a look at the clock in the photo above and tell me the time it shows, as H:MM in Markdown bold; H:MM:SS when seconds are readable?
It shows **12:31**
